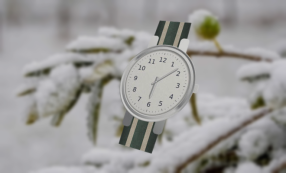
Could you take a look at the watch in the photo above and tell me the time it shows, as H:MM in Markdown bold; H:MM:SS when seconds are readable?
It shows **6:08**
